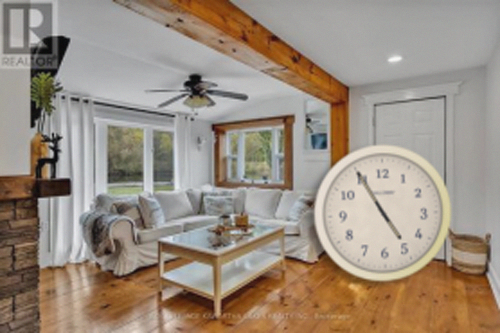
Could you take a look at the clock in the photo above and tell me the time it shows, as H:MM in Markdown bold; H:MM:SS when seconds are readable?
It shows **4:55**
